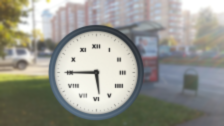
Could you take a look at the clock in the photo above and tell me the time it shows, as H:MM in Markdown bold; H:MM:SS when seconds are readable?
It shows **5:45**
